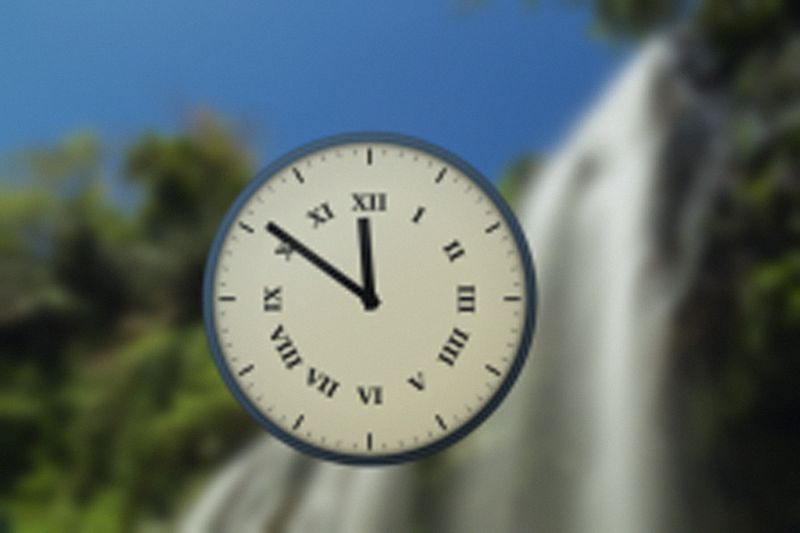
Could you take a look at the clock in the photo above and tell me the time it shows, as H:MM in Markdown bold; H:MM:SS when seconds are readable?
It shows **11:51**
